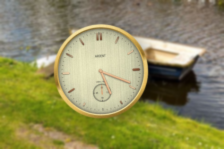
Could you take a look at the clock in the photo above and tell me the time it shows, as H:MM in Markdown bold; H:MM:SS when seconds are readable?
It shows **5:19**
